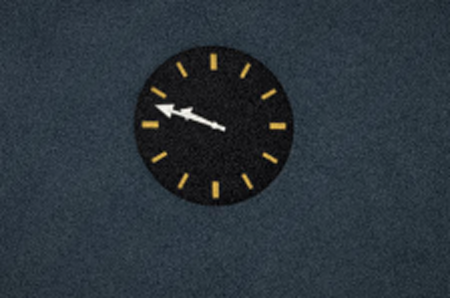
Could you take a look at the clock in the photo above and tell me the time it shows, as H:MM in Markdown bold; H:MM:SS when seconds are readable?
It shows **9:48**
